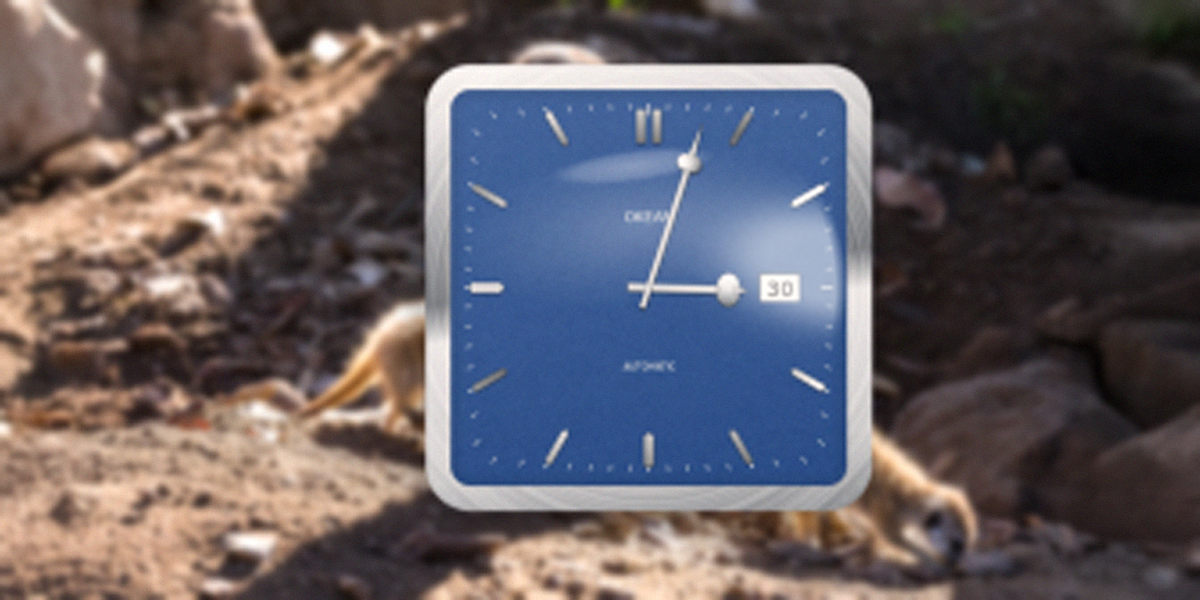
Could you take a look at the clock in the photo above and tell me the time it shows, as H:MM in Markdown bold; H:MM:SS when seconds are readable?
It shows **3:03**
